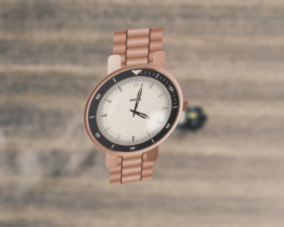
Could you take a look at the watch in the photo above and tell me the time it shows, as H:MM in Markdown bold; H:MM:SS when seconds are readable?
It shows **4:02**
